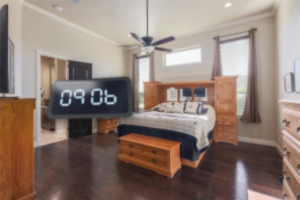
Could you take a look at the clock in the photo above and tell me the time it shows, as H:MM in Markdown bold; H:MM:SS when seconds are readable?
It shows **9:06**
